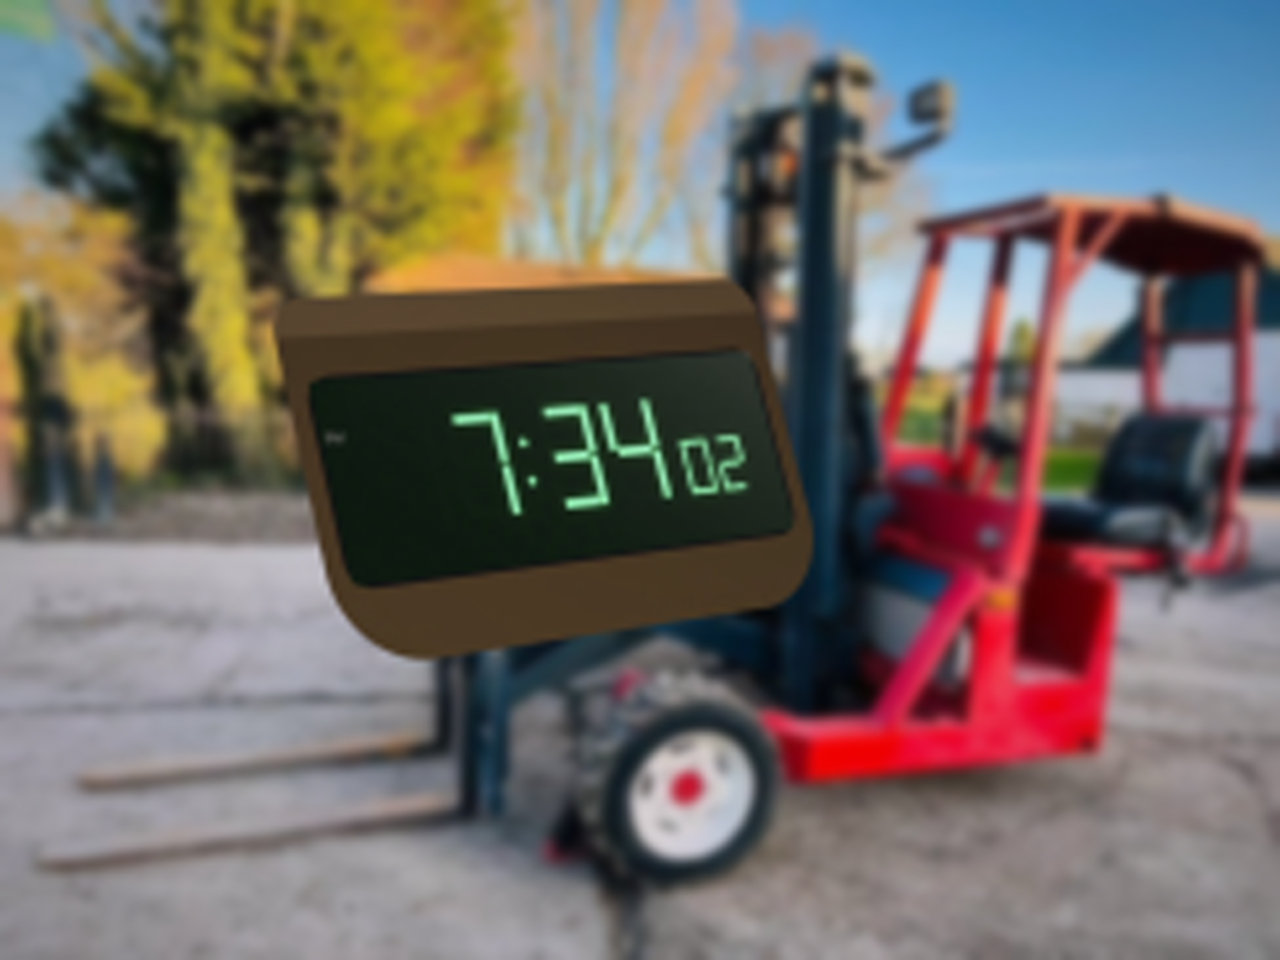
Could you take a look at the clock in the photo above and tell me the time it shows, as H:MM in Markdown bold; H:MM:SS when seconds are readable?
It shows **7:34:02**
